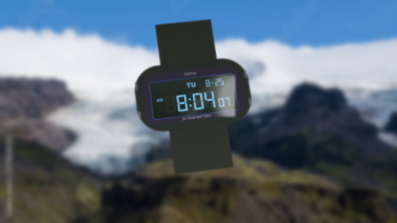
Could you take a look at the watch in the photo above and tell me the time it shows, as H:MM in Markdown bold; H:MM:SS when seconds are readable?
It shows **8:04**
